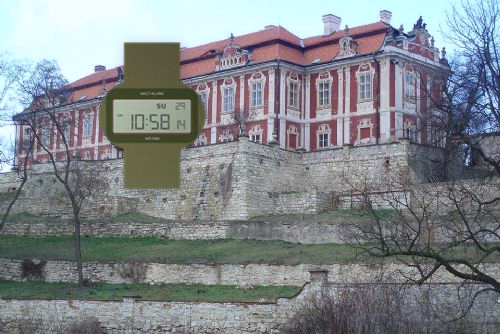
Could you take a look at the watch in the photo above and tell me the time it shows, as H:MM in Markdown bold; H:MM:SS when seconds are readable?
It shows **10:58:14**
